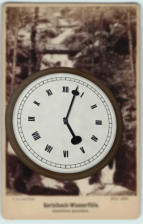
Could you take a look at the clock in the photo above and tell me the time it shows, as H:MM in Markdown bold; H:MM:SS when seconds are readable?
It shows **5:03**
